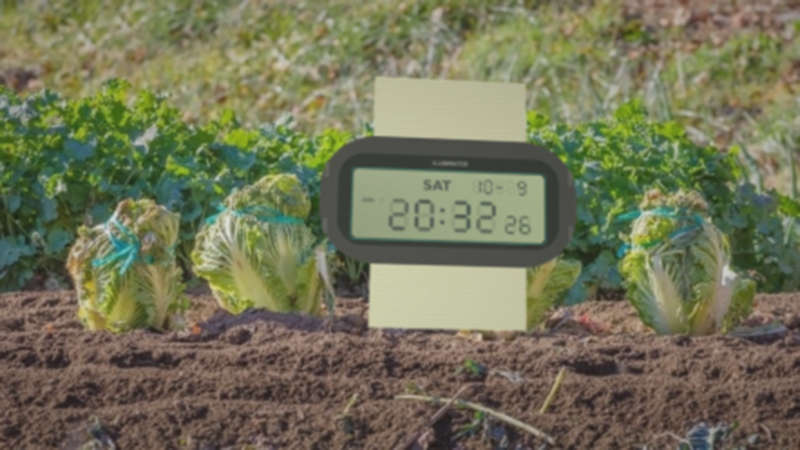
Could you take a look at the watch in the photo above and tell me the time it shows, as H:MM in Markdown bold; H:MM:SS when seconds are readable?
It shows **20:32:26**
